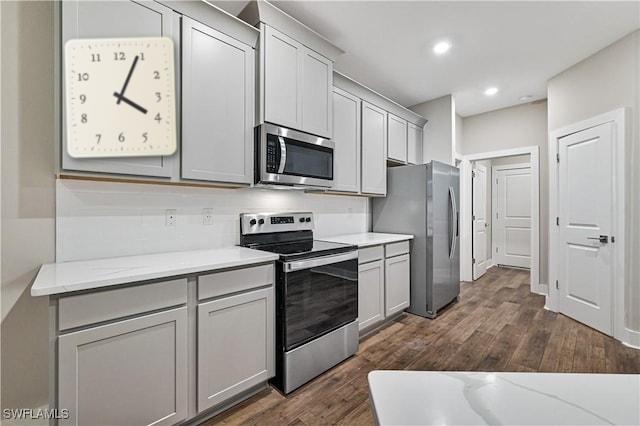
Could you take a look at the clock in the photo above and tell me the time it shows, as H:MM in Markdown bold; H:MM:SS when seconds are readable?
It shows **4:04**
